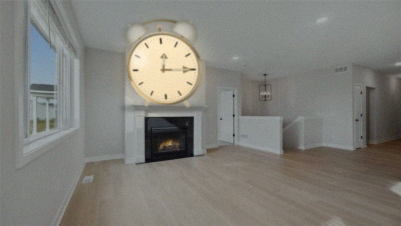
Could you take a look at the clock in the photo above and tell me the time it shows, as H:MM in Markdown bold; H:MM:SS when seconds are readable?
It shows **12:15**
